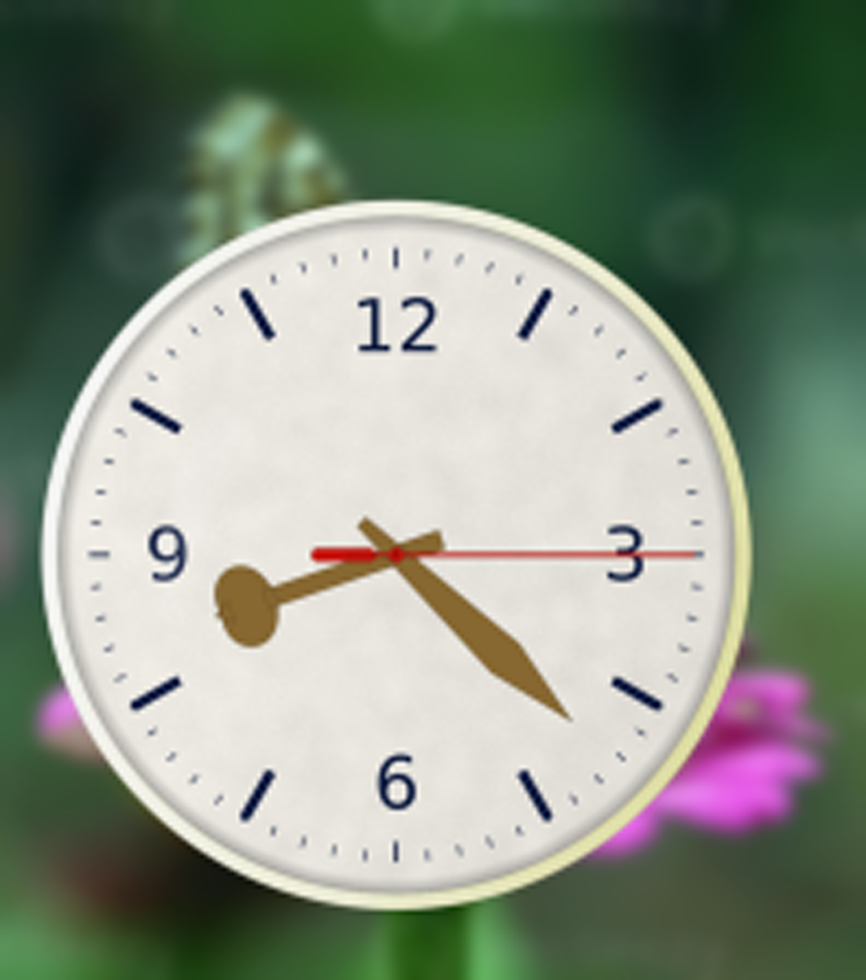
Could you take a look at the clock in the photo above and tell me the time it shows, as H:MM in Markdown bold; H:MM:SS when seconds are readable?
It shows **8:22:15**
